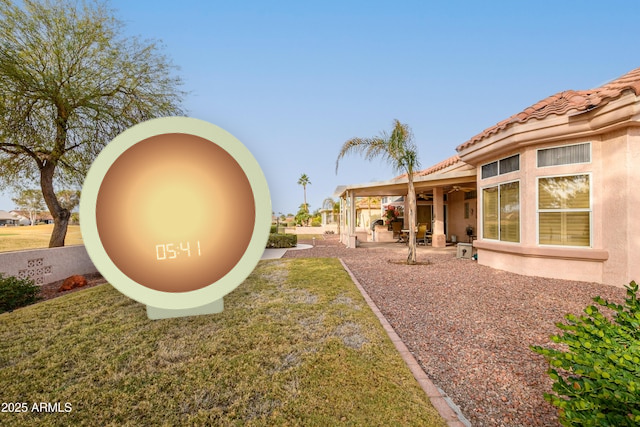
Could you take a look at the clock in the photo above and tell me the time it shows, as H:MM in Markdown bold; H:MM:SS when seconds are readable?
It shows **5:41**
